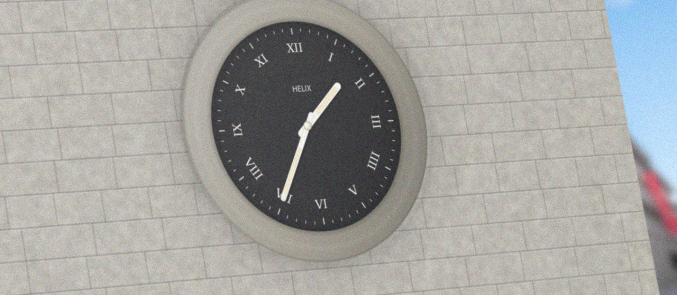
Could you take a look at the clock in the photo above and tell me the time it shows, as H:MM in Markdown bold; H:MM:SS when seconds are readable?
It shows **1:35**
